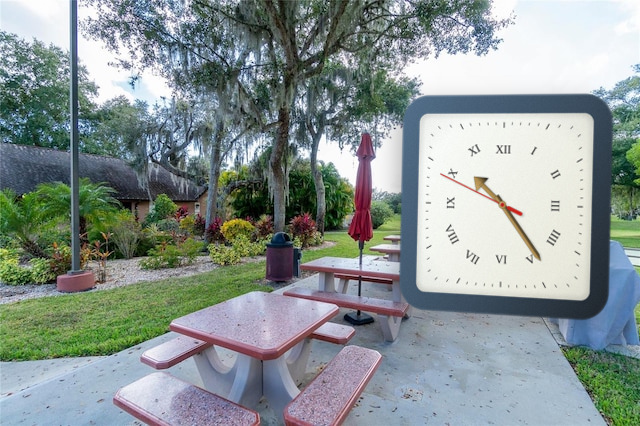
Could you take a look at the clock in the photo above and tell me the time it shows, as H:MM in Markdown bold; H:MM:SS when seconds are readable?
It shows **10:23:49**
